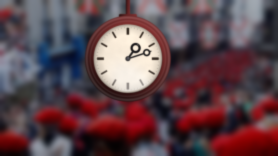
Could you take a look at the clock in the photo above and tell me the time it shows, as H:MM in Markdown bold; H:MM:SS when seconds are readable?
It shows **1:12**
